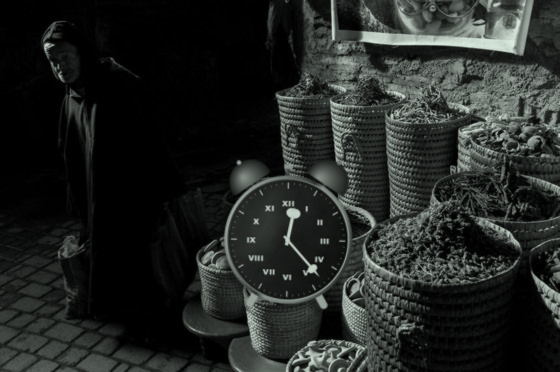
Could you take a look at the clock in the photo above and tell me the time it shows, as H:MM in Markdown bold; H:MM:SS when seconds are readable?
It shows **12:23**
